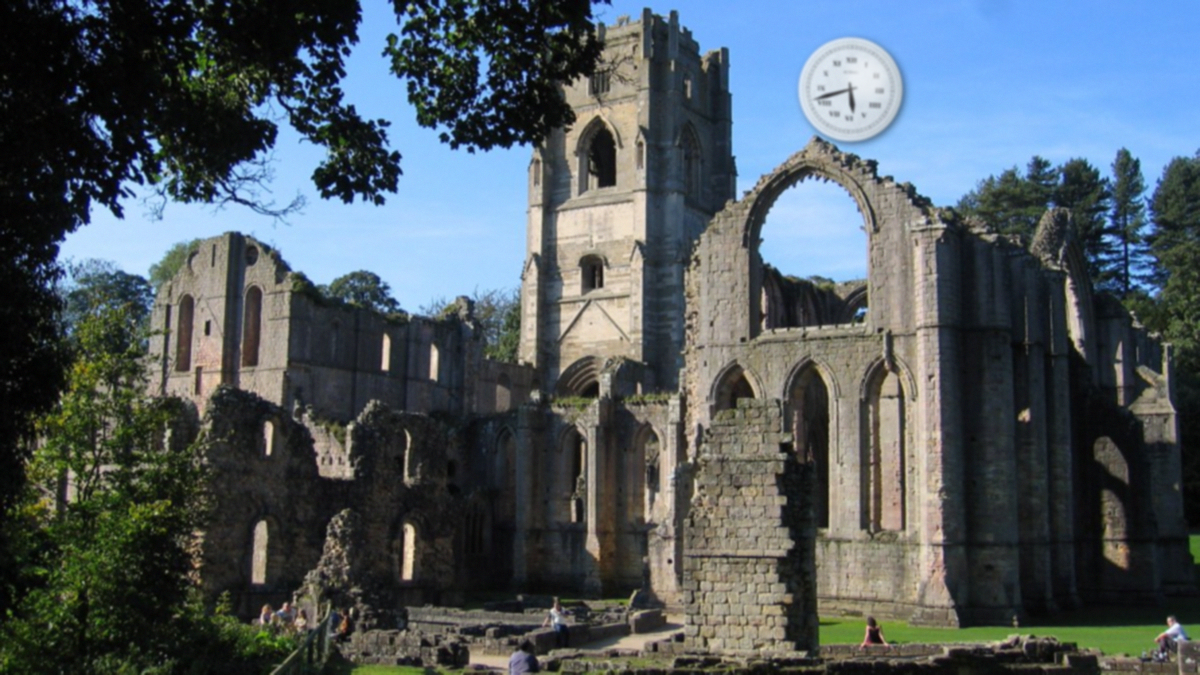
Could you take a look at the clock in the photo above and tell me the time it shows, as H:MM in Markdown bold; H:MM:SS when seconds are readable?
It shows **5:42**
